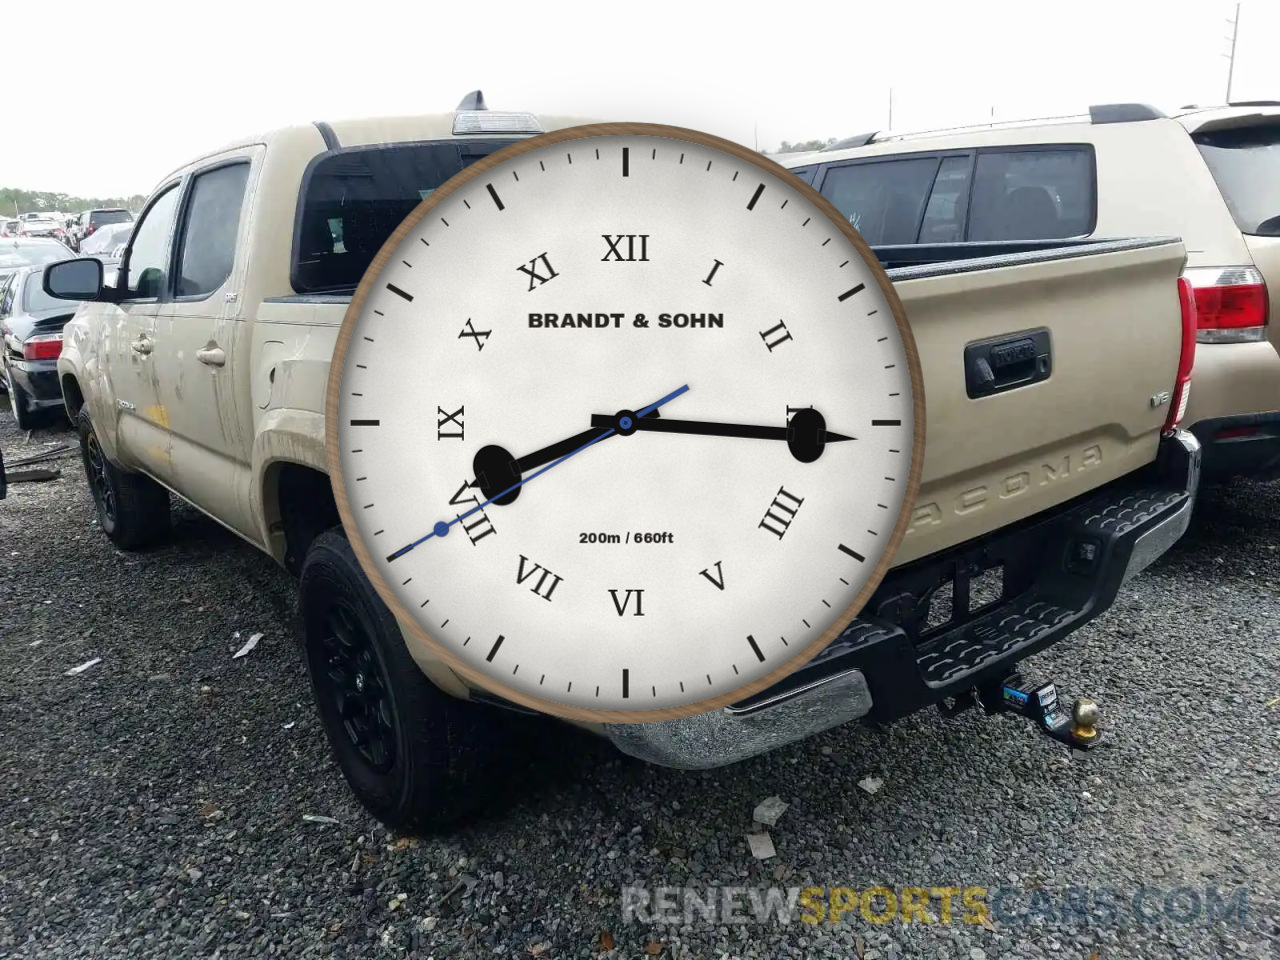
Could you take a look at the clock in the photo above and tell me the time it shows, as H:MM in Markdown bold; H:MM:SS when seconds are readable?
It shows **8:15:40**
